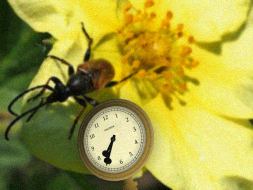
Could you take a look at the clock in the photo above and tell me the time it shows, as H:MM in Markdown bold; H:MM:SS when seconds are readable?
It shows **7:36**
